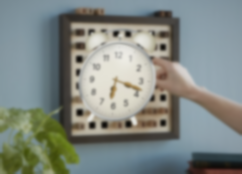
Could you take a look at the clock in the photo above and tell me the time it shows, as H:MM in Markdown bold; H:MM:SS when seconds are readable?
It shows **6:18**
